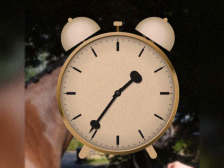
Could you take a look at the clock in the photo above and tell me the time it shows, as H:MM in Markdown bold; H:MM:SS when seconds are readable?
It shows **1:36**
